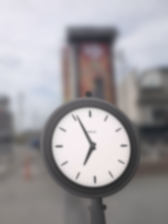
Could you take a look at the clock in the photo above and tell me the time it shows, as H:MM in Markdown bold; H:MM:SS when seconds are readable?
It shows **6:56**
